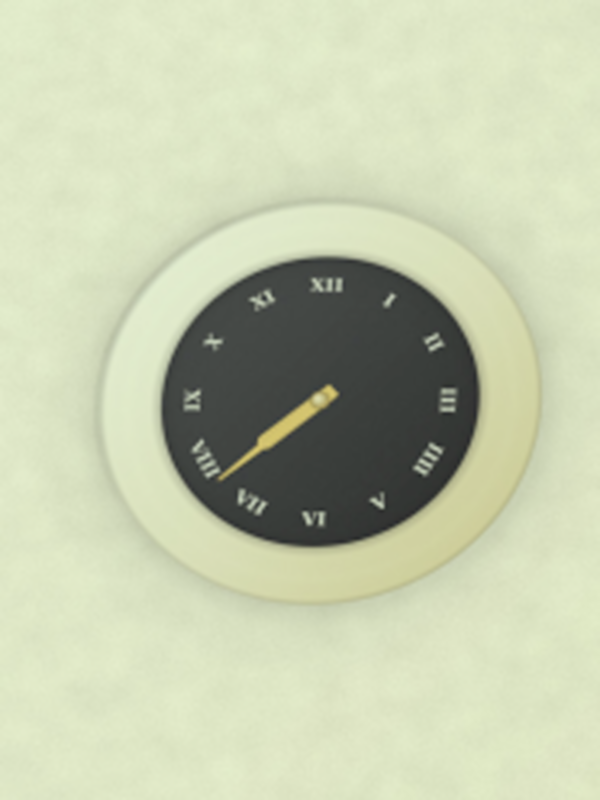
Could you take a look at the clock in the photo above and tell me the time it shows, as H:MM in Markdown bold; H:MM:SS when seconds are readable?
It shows **7:38**
